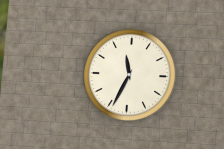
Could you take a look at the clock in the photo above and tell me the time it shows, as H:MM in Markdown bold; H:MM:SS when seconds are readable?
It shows **11:34**
